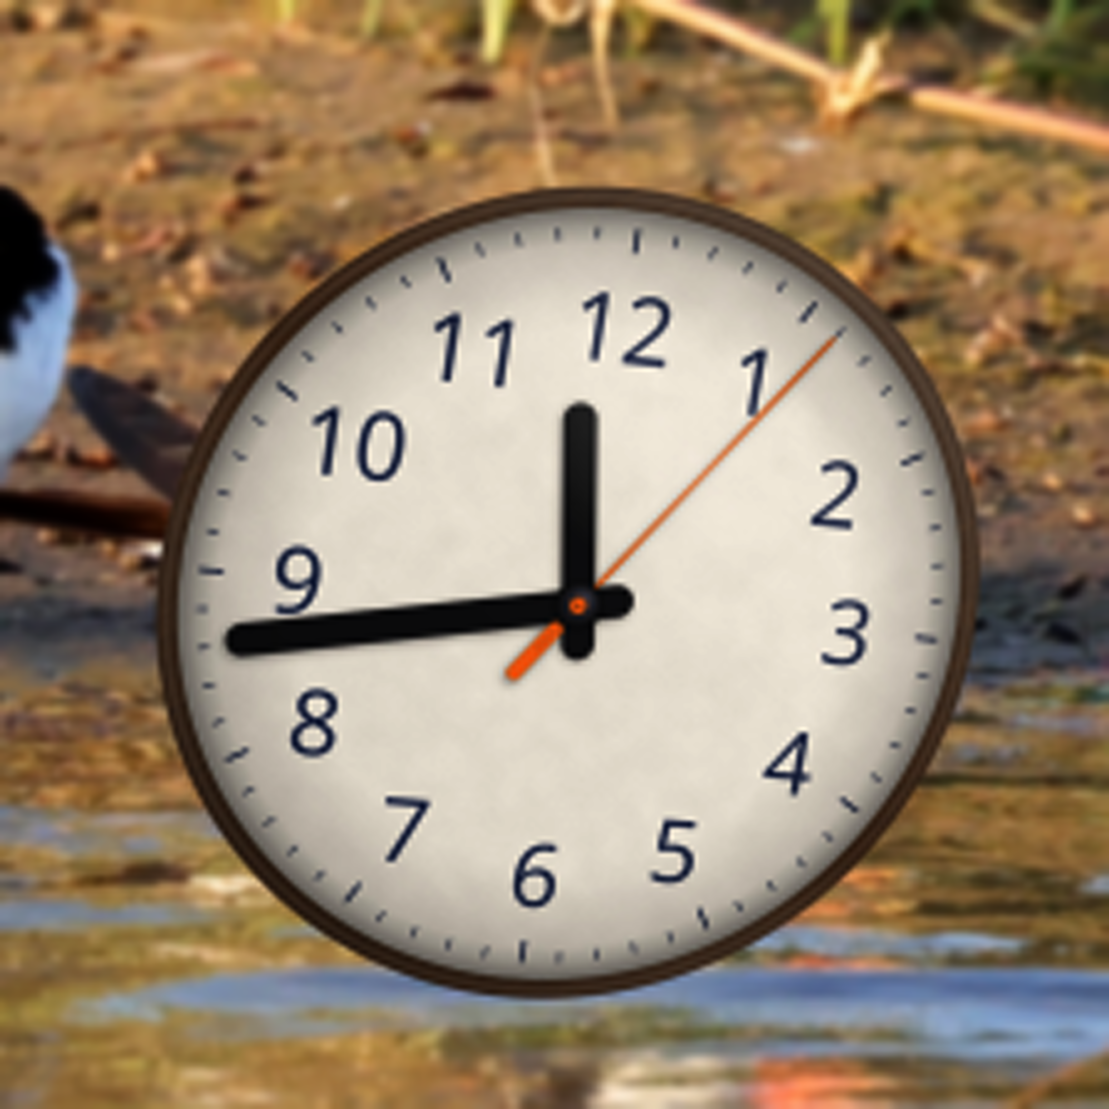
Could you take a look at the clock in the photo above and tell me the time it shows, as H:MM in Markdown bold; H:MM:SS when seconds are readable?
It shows **11:43:06**
